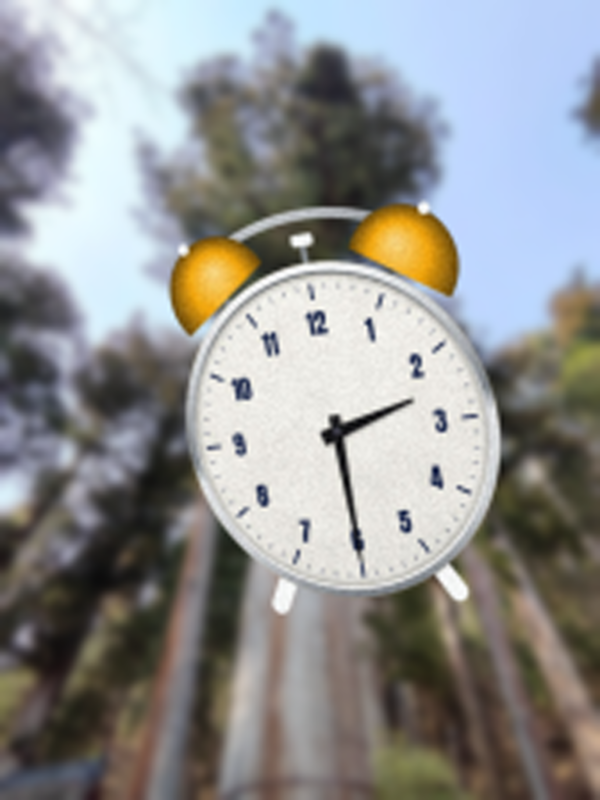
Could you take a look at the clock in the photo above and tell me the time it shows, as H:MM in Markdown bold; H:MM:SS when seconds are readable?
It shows **2:30**
